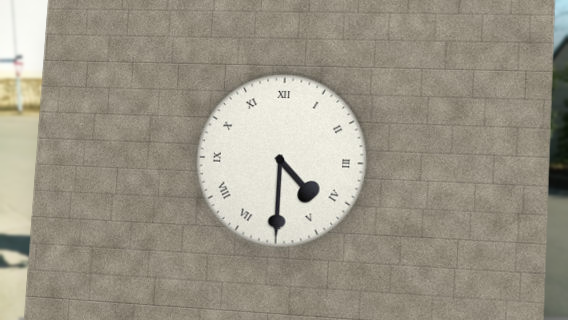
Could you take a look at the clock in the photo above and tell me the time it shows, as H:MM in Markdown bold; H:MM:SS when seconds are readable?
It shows **4:30**
